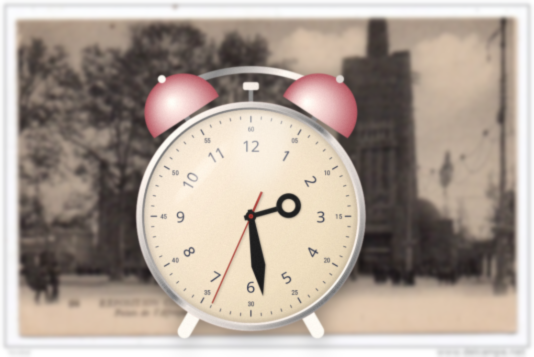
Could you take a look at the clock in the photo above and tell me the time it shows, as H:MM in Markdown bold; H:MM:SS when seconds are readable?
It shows **2:28:34**
